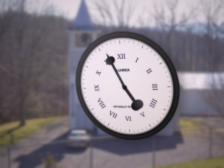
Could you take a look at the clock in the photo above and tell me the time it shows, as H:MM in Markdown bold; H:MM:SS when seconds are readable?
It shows **4:56**
